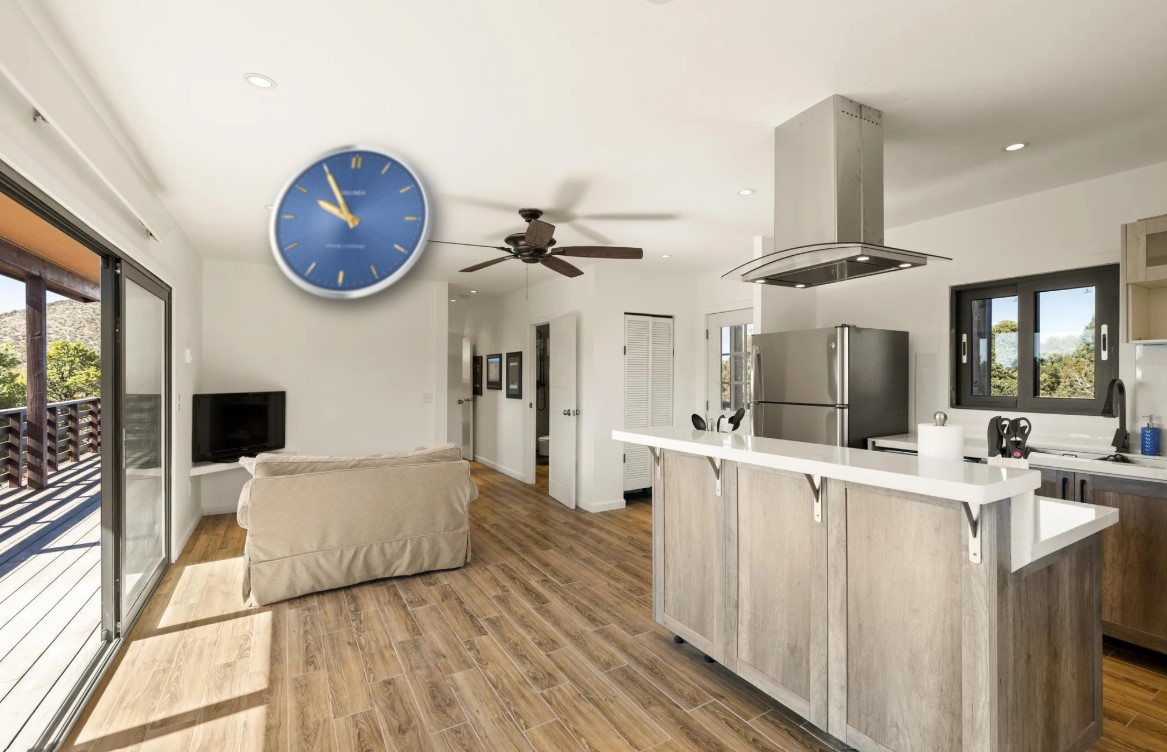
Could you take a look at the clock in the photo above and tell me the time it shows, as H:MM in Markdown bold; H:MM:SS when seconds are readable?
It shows **9:55**
